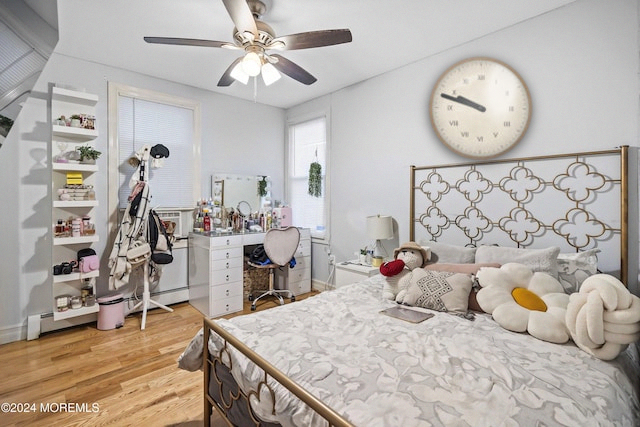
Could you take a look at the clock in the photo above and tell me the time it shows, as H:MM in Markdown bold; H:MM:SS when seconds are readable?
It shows **9:48**
